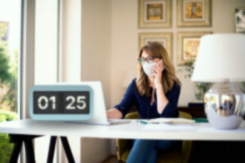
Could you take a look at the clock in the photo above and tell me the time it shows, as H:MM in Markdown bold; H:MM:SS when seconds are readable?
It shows **1:25**
